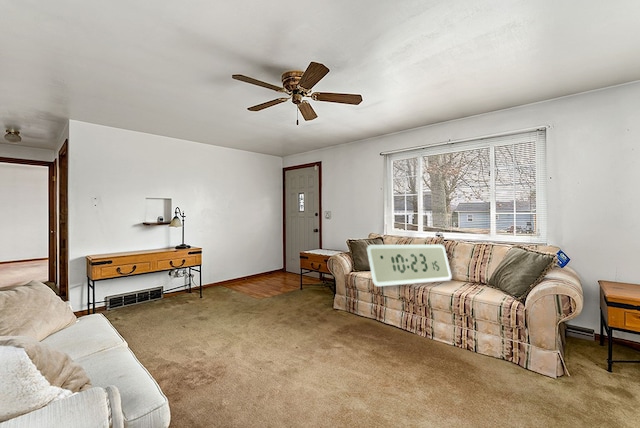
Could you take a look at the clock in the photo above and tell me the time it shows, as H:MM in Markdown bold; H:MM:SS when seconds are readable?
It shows **10:23:15**
